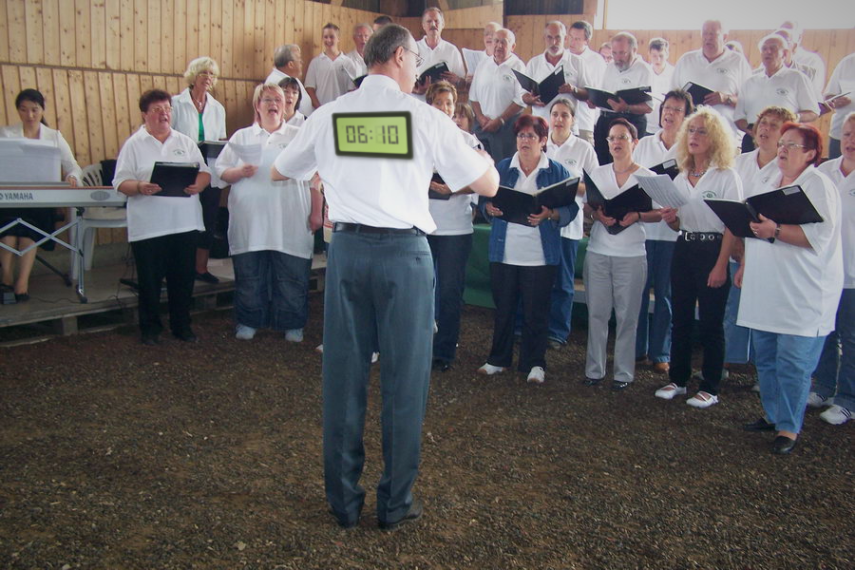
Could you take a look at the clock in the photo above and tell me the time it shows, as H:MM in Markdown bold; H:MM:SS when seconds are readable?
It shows **6:10**
